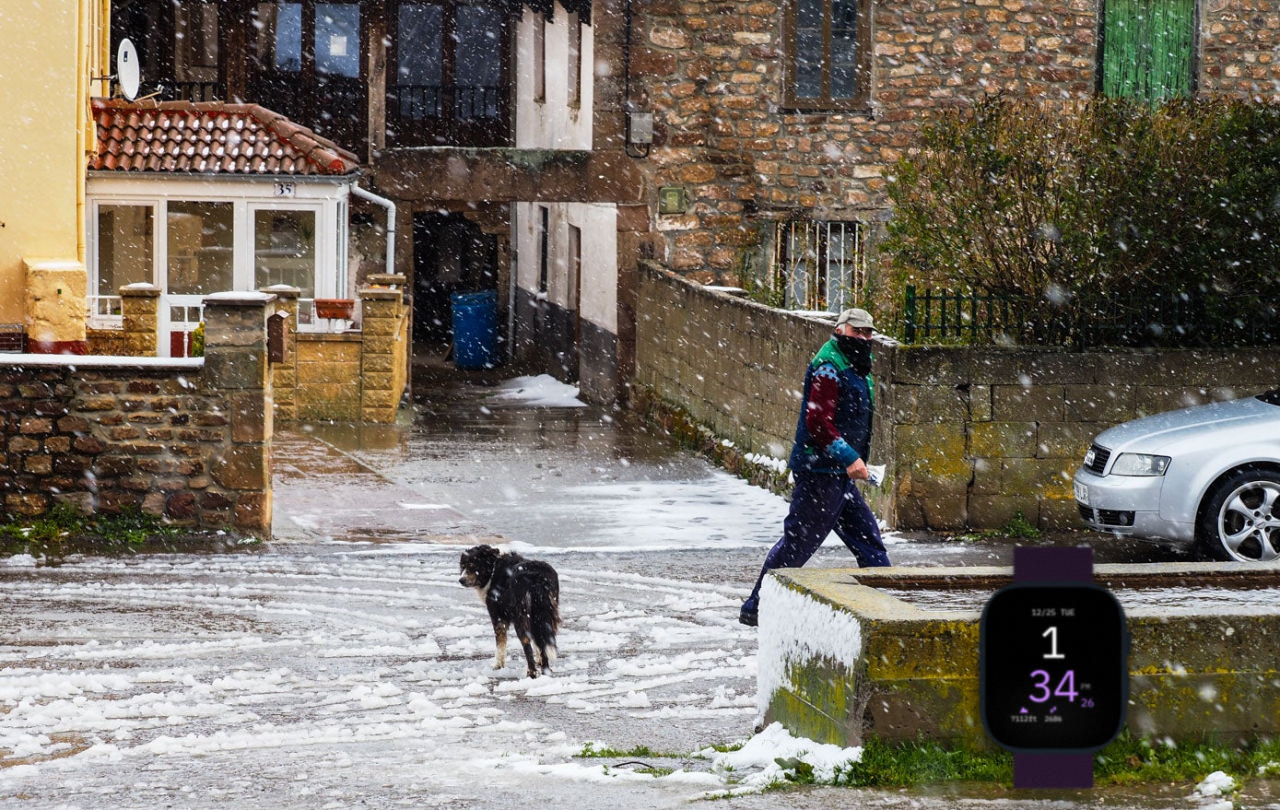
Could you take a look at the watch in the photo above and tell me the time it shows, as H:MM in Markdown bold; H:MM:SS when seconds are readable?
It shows **1:34:26**
